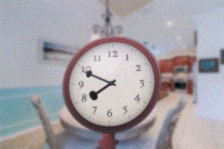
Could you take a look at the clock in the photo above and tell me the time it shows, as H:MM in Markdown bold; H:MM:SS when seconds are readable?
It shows **7:49**
